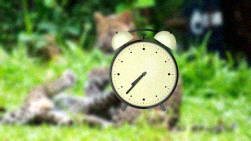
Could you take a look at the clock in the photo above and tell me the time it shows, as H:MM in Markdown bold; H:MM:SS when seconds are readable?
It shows **7:37**
